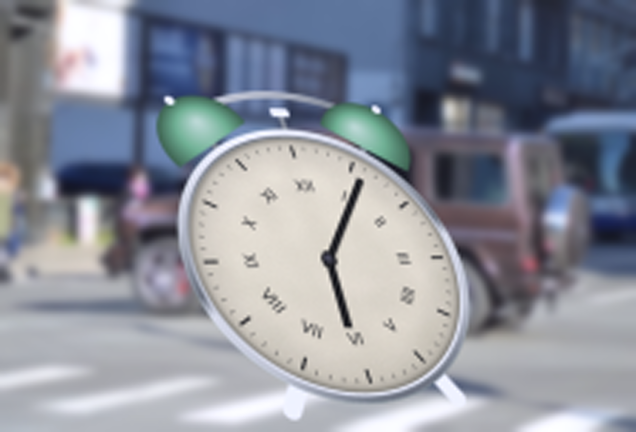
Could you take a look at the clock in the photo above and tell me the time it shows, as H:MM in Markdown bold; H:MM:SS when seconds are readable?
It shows **6:06**
